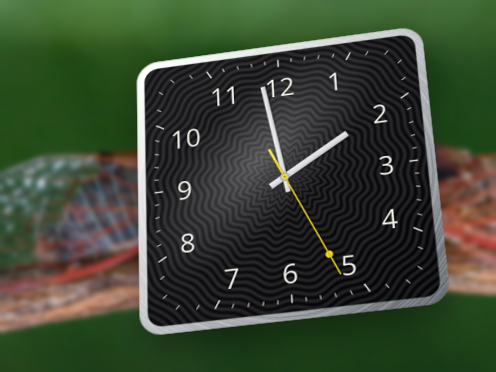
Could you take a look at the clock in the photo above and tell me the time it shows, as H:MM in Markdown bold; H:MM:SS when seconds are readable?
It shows **1:58:26**
